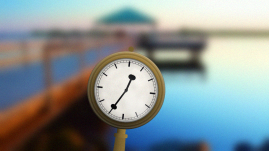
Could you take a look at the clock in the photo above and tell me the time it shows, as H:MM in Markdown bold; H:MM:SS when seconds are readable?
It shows **12:35**
